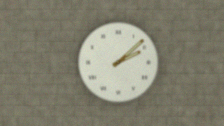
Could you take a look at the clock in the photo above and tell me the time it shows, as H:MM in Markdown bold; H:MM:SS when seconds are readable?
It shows **2:08**
